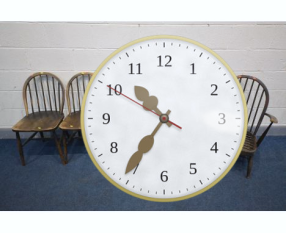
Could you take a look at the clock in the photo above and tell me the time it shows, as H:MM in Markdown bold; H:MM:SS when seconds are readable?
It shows **10:35:50**
